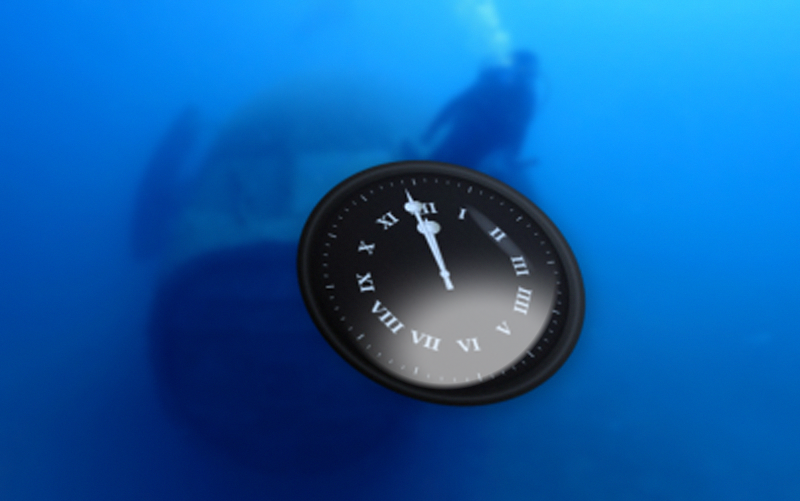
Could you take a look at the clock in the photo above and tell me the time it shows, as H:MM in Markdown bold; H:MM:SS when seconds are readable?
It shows **11:59**
